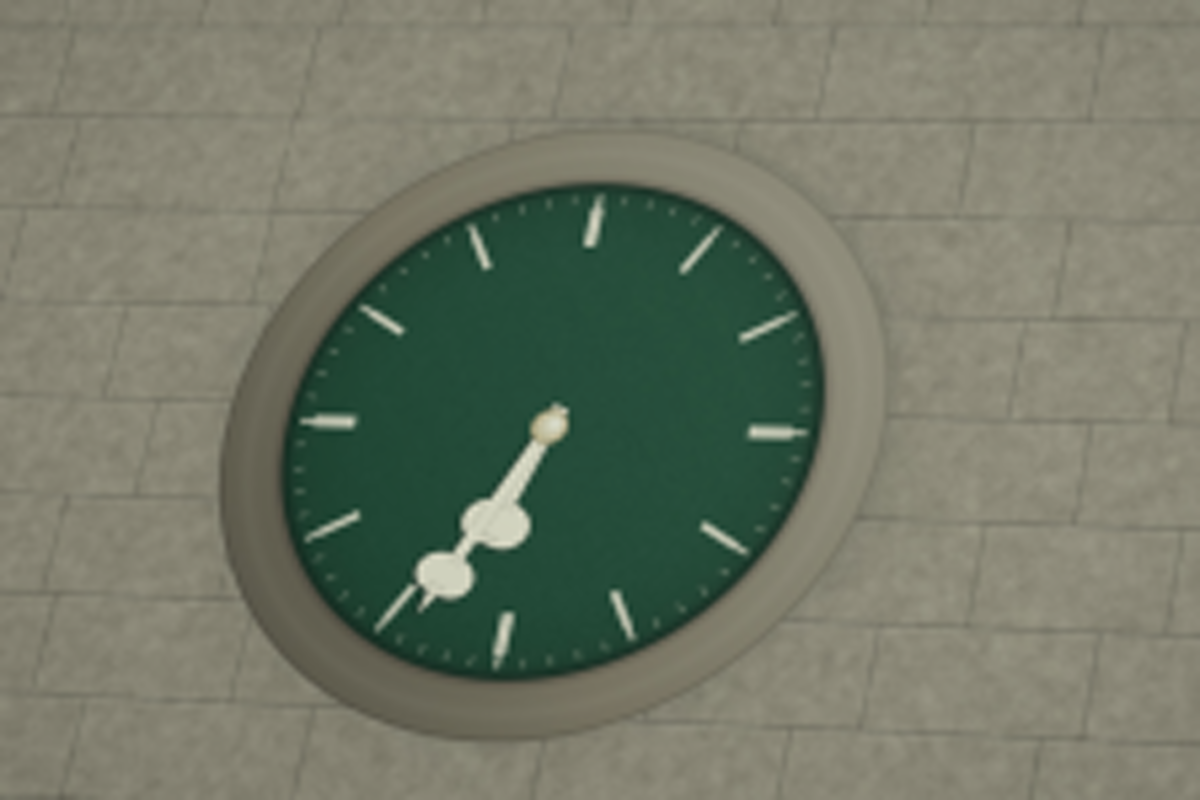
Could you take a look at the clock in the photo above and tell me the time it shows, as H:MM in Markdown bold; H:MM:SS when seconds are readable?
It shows **6:34**
